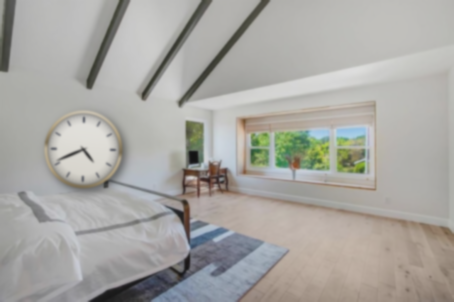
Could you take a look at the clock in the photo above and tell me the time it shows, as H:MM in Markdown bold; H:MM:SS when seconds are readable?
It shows **4:41**
